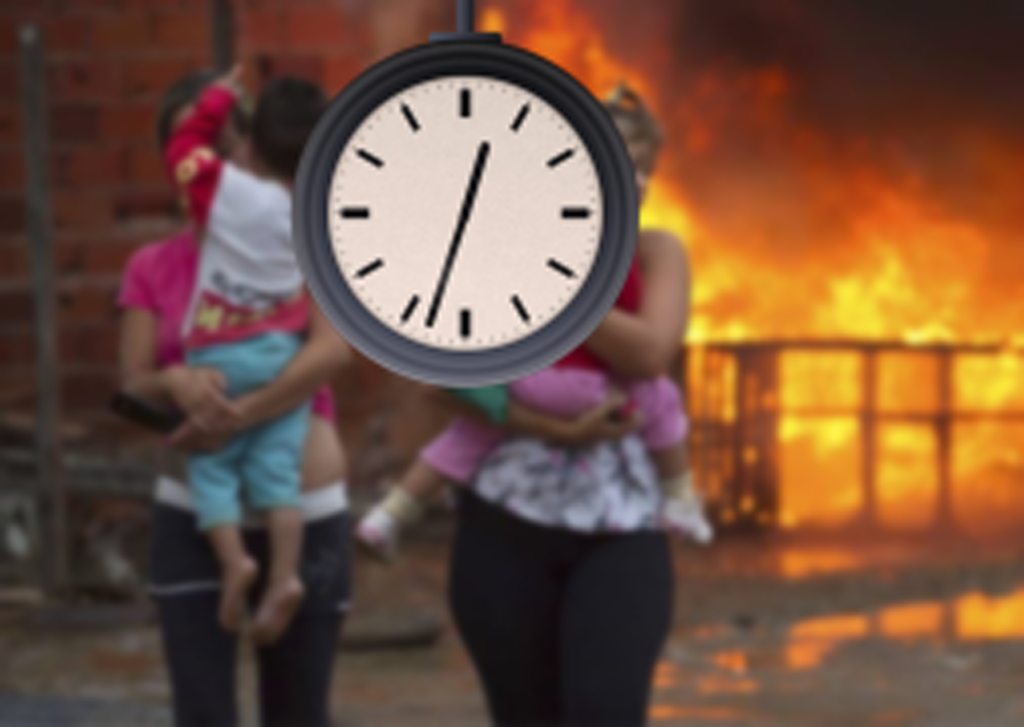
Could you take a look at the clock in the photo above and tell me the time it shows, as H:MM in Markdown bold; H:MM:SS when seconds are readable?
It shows **12:33**
